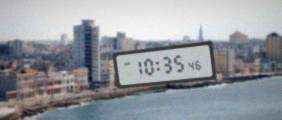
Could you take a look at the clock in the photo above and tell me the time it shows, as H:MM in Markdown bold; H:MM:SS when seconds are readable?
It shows **10:35:46**
